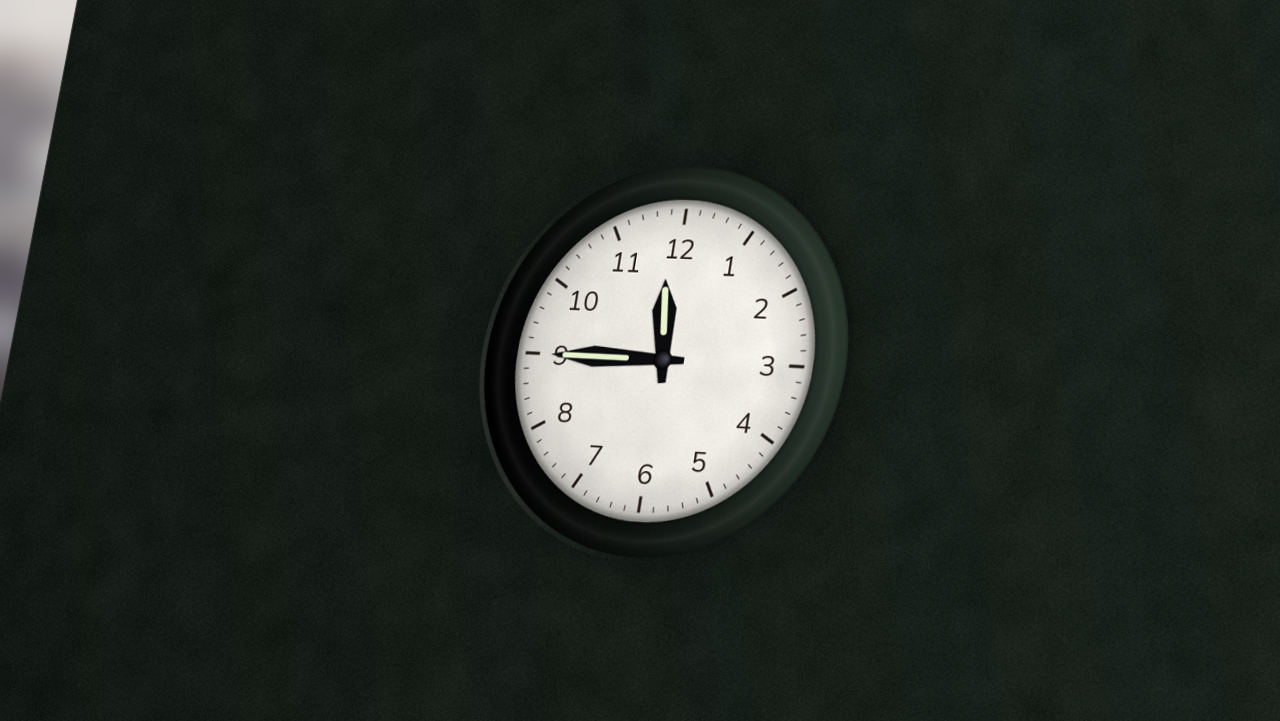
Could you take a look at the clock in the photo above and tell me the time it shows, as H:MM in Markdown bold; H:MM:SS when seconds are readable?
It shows **11:45**
